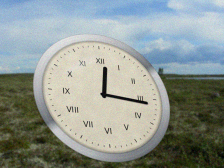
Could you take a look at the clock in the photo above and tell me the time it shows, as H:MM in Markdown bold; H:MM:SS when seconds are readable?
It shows **12:16**
